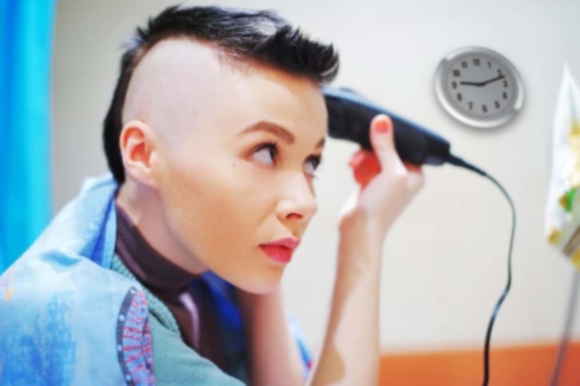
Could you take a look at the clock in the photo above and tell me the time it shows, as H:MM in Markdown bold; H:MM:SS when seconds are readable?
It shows **9:12**
